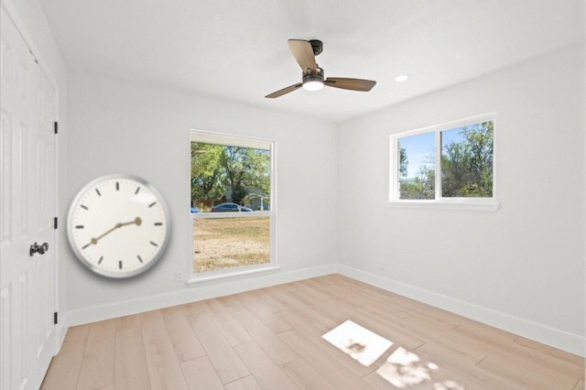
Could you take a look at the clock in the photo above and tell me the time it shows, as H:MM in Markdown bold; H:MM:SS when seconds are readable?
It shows **2:40**
